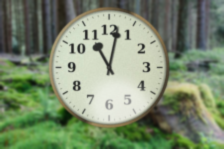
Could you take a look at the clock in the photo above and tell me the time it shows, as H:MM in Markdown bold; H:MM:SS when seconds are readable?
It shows **11:02**
